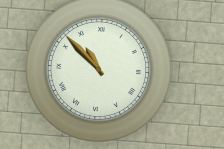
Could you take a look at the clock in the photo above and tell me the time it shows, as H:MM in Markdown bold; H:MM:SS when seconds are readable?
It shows **10:52**
